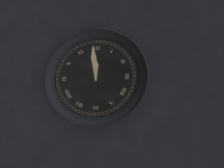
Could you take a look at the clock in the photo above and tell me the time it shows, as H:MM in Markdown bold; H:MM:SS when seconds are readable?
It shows **11:59**
